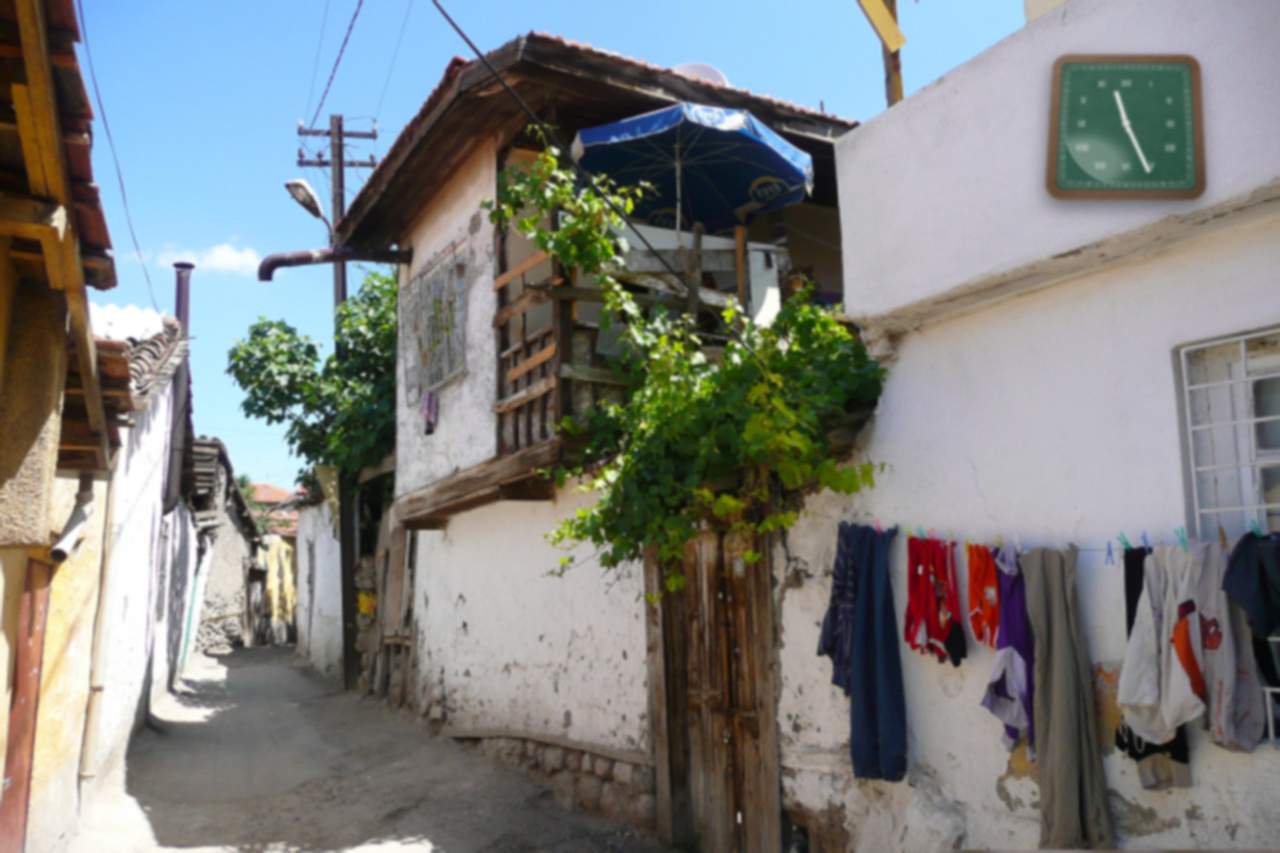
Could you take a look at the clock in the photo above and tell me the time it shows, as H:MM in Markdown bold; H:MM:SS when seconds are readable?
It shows **11:26**
